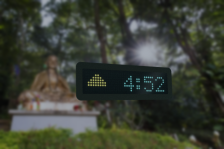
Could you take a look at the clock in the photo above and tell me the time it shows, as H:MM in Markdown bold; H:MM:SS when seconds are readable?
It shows **4:52**
